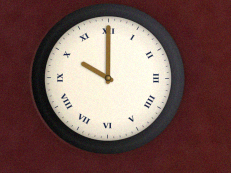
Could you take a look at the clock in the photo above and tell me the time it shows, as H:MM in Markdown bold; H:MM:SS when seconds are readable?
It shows **10:00**
